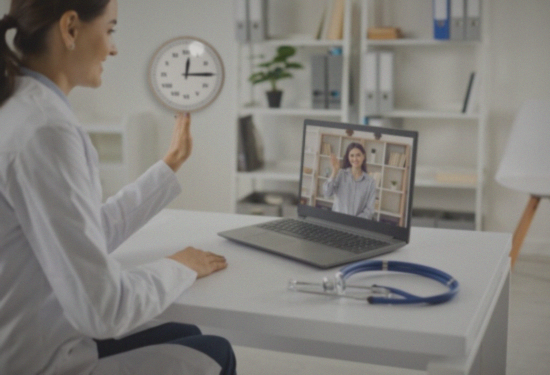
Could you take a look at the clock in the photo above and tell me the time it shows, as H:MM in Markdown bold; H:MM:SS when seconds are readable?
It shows **12:15**
